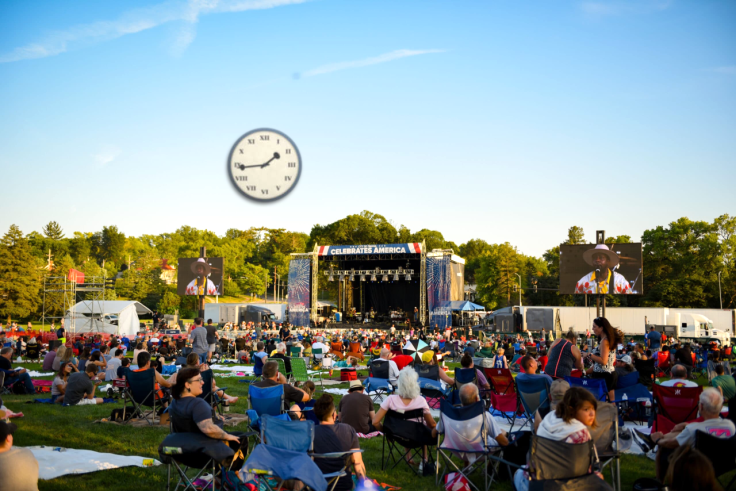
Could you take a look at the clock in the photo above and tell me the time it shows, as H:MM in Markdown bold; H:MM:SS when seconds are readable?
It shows **1:44**
